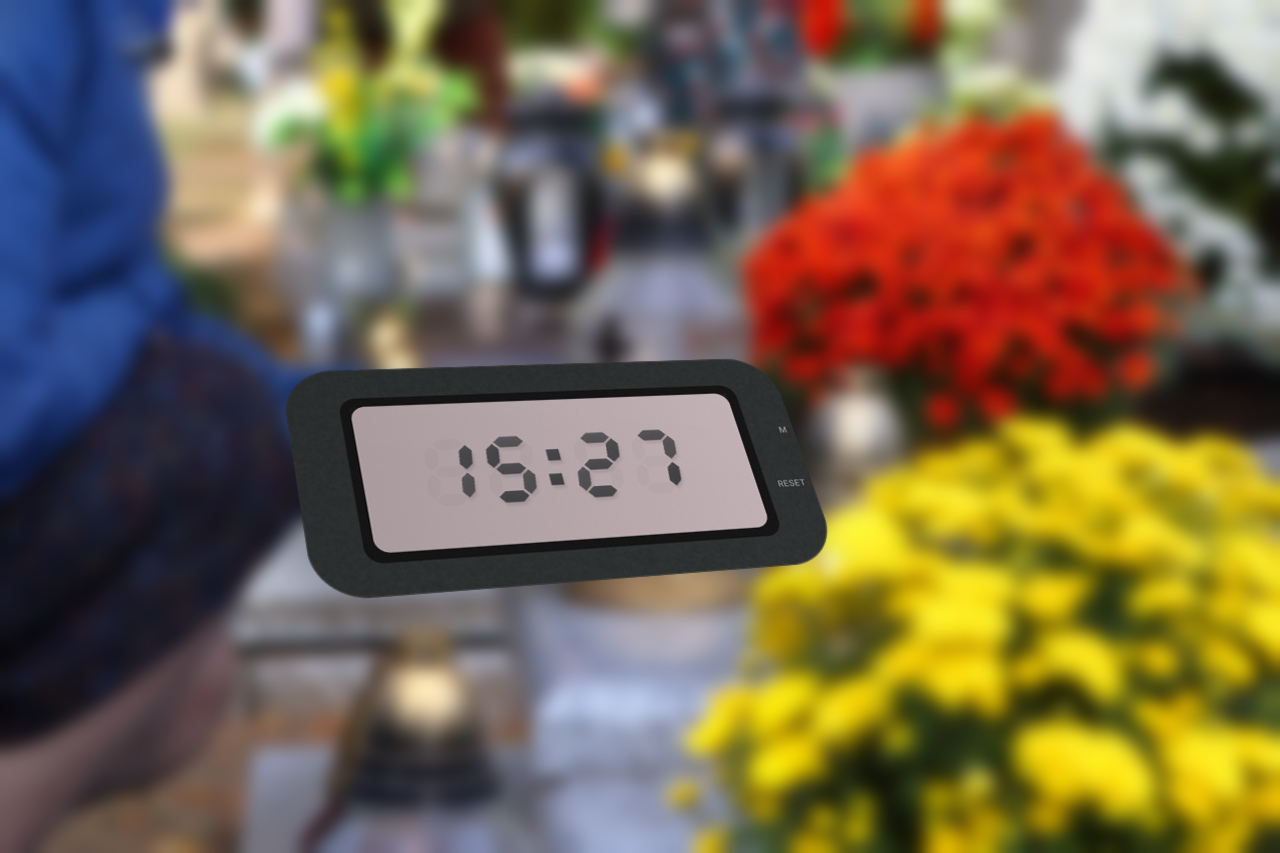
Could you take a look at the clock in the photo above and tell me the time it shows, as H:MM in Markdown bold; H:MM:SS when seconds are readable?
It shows **15:27**
